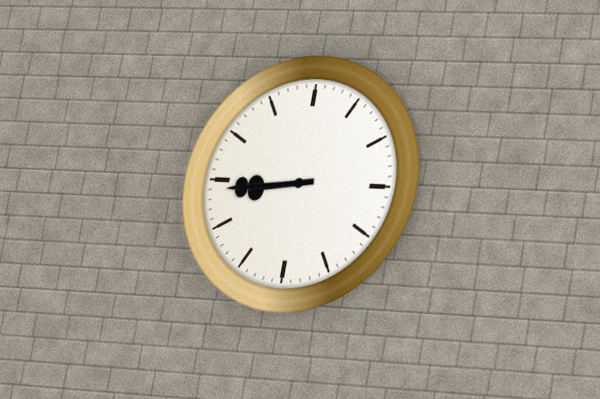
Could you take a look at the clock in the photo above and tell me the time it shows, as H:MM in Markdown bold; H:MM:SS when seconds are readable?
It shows **8:44**
